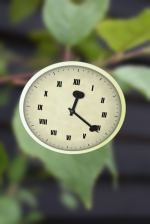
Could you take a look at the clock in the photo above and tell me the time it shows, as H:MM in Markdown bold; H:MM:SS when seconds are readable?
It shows **12:21**
